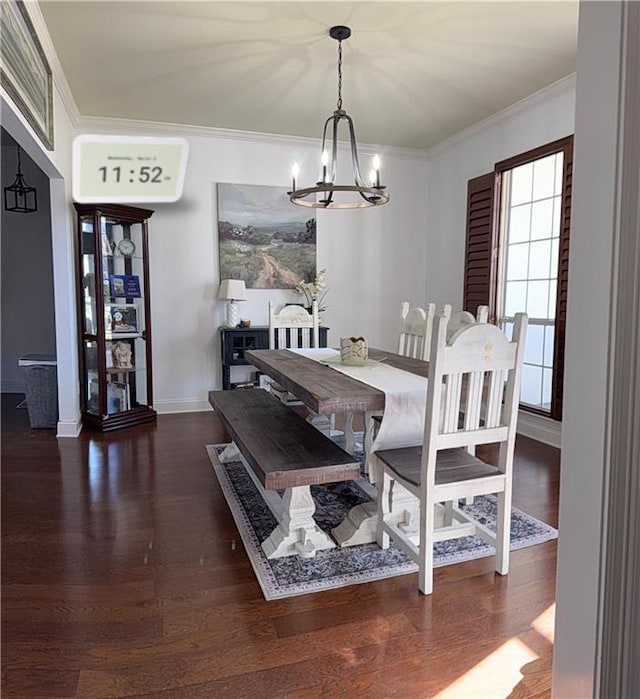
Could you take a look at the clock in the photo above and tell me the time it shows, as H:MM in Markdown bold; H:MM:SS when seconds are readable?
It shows **11:52**
